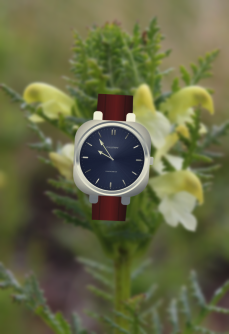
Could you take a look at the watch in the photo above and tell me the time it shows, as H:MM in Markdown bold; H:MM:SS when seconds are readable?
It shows **9:54**
